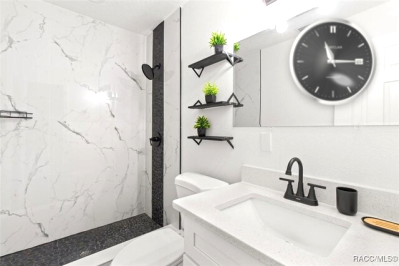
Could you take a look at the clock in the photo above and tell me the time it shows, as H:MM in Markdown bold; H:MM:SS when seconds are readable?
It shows **11:15**
